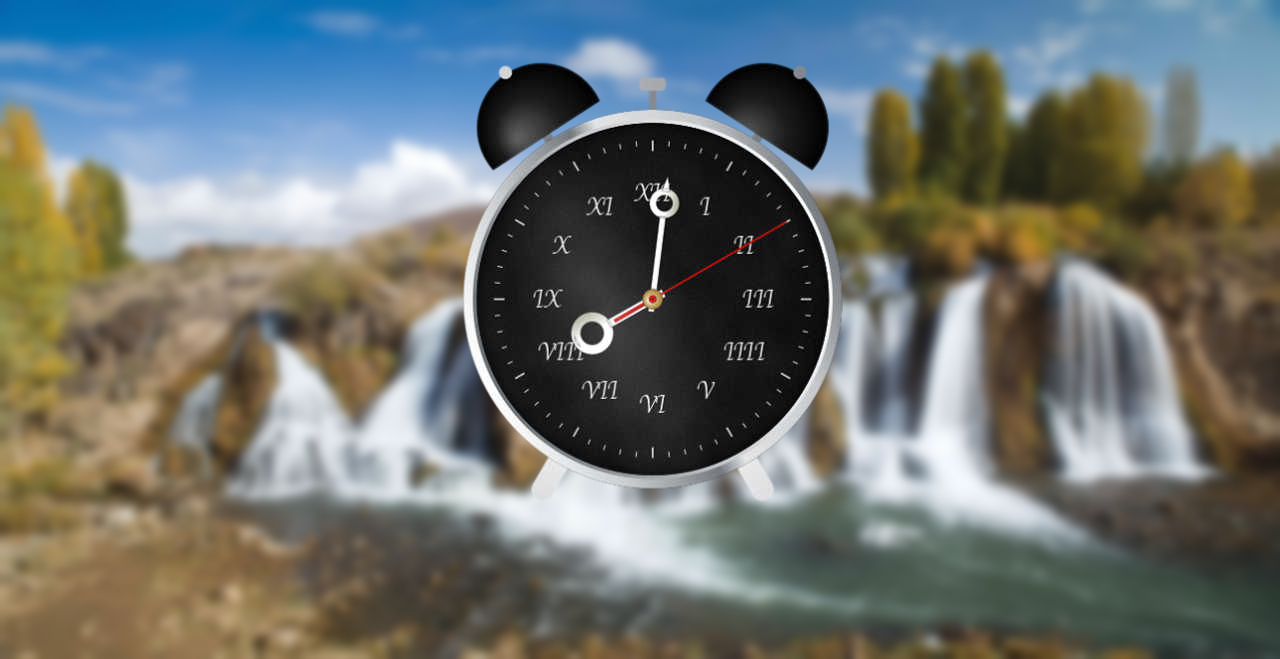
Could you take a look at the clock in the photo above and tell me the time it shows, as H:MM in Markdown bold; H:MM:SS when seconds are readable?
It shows **8:01:10**
